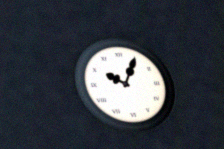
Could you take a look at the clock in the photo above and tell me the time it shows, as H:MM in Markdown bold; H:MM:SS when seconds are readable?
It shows **10:05**
